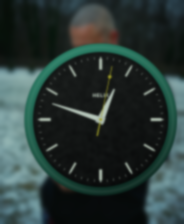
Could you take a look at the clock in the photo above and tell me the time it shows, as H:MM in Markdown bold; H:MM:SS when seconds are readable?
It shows **12:48:02**
